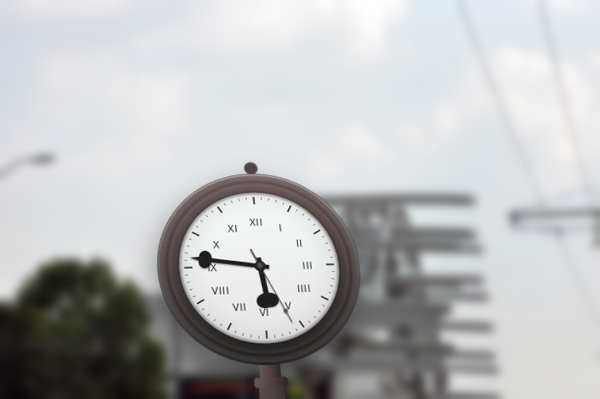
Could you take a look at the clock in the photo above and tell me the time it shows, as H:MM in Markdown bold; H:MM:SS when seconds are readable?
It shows **5:46:26**
